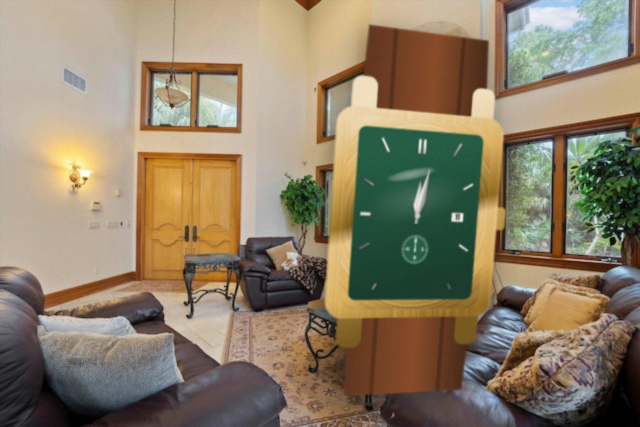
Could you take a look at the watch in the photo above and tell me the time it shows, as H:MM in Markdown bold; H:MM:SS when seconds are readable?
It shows **12:02**
